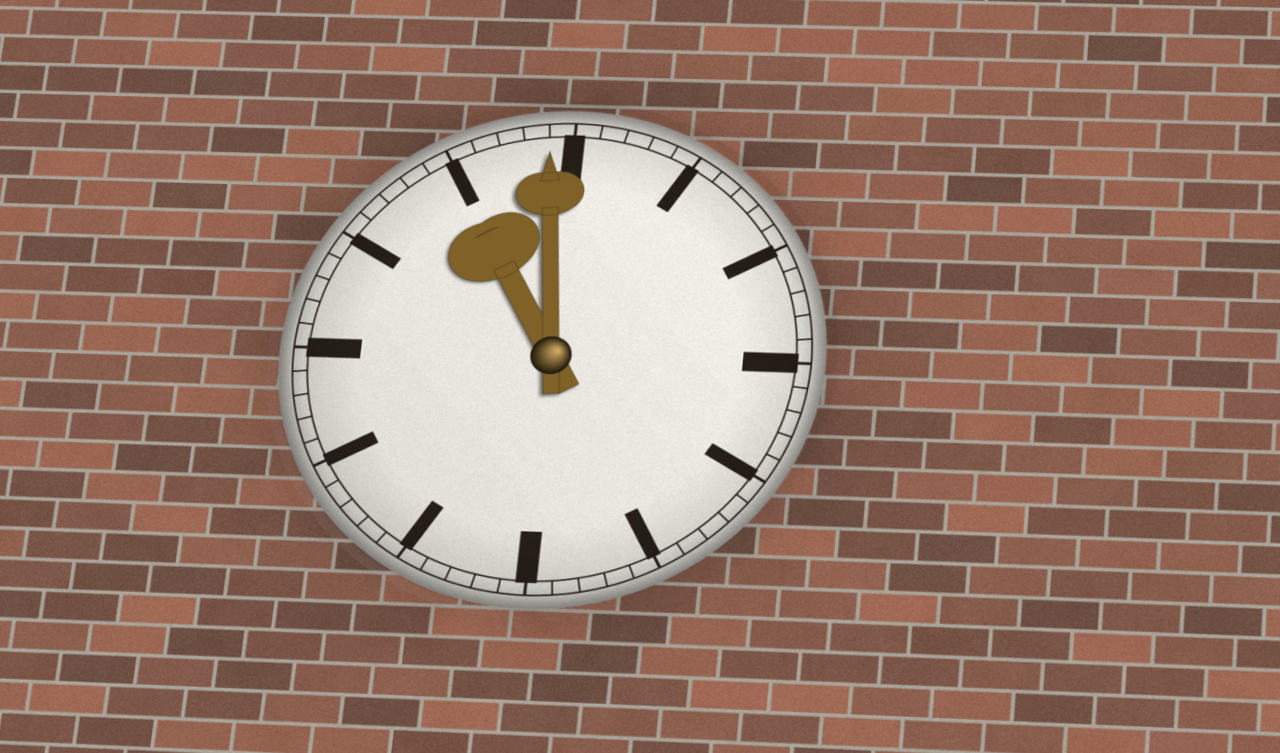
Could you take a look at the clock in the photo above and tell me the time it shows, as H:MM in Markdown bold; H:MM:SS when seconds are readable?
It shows **10:59**
